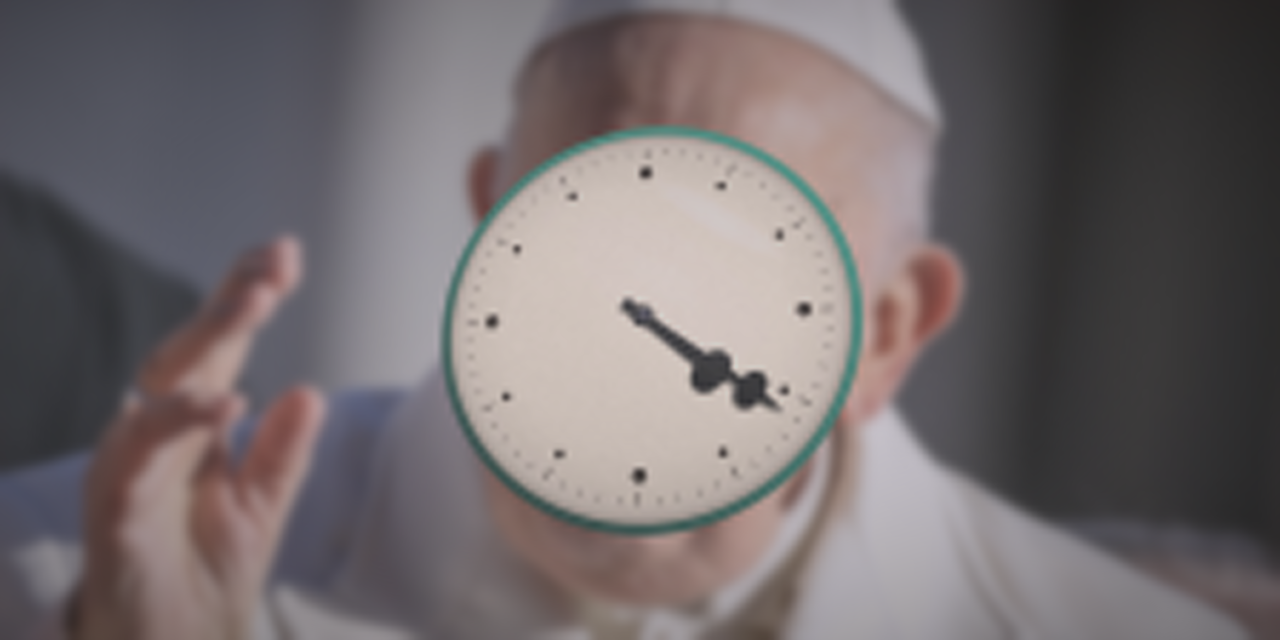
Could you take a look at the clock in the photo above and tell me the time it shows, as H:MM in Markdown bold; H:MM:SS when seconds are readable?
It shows **4:21**
